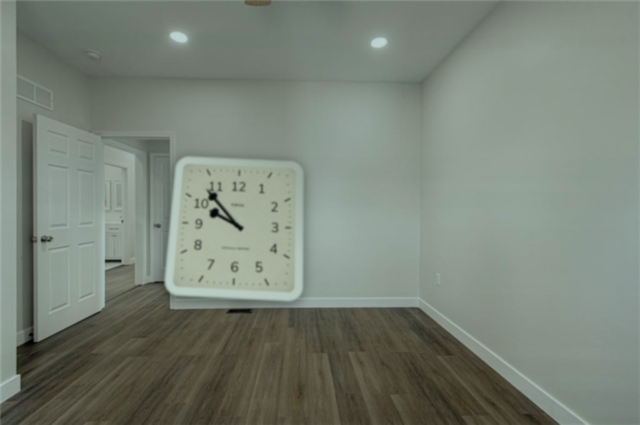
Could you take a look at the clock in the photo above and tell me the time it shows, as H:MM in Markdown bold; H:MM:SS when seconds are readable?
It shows **9:53**
